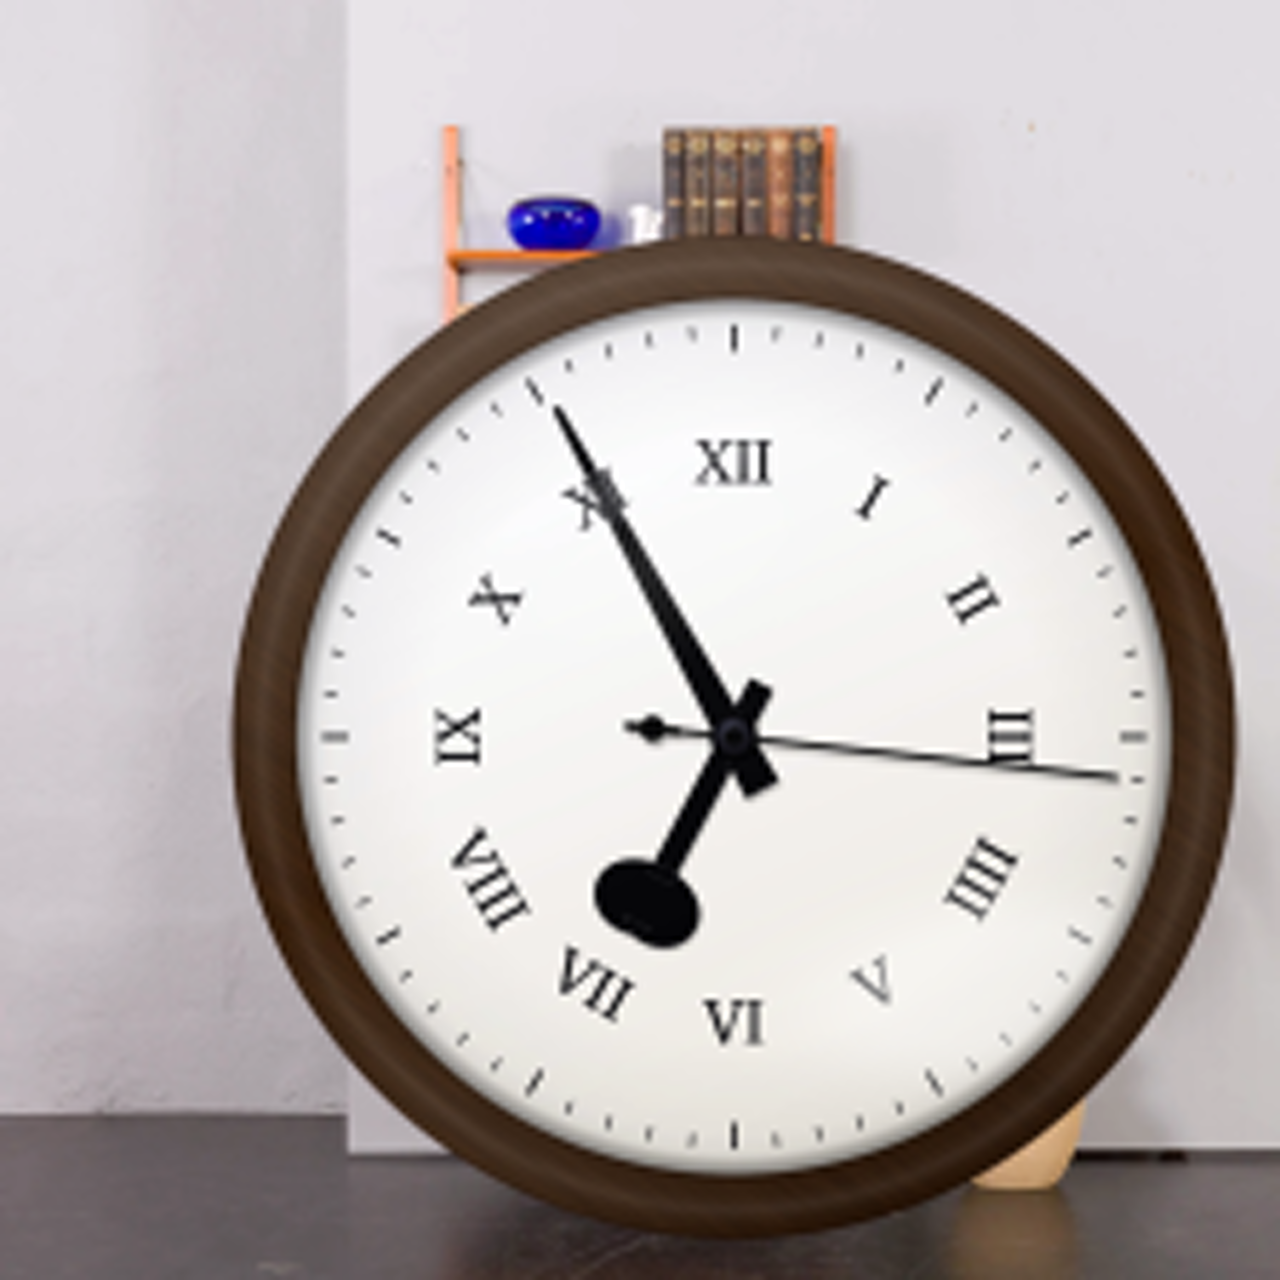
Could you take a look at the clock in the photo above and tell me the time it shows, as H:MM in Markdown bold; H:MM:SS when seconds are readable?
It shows **6:55:16**
